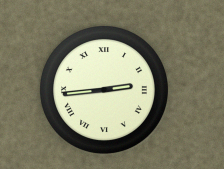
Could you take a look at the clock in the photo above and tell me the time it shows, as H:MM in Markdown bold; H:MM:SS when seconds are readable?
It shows **2:44**
